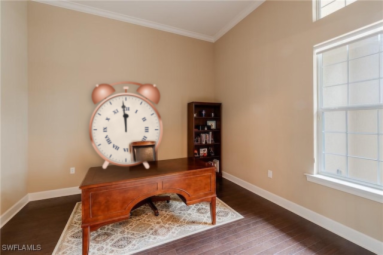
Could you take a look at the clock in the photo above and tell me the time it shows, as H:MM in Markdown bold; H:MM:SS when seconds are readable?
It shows **11:59**
